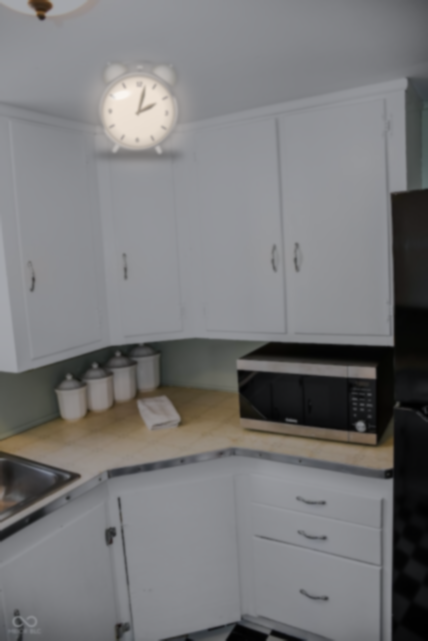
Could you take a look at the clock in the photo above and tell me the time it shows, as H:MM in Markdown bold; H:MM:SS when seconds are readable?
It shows **2:02**
